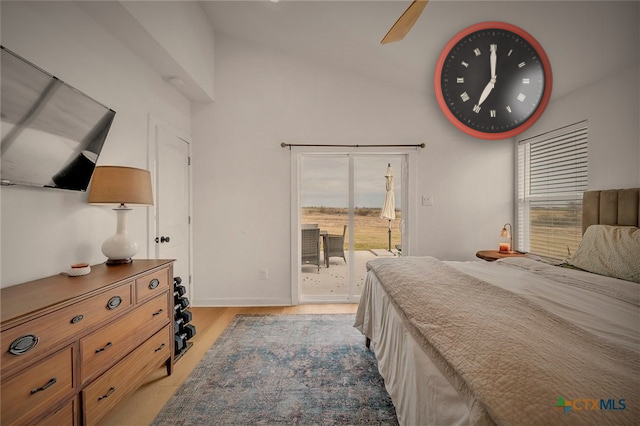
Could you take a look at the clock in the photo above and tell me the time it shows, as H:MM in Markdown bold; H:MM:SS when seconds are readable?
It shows **7:00**
